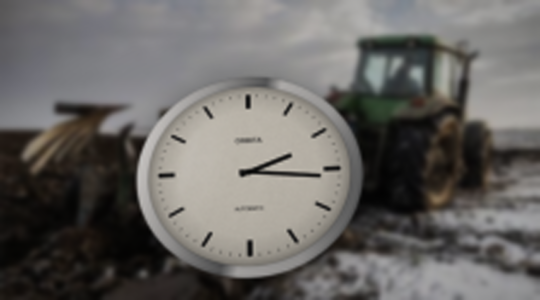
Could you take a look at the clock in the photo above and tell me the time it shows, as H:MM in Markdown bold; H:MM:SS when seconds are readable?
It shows **2:16**
